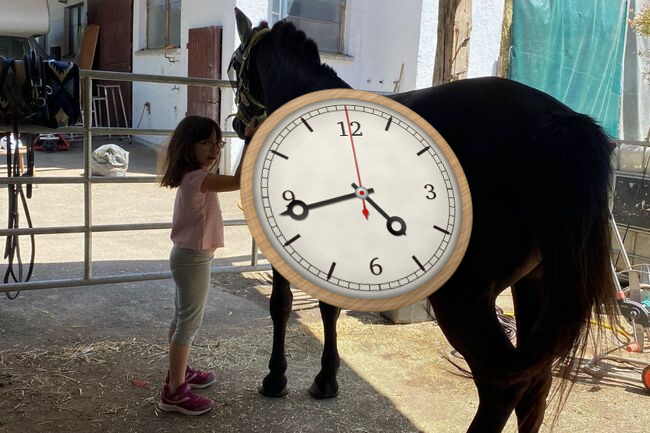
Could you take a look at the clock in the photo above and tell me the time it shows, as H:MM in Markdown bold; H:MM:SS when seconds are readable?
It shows **4:43:00**
